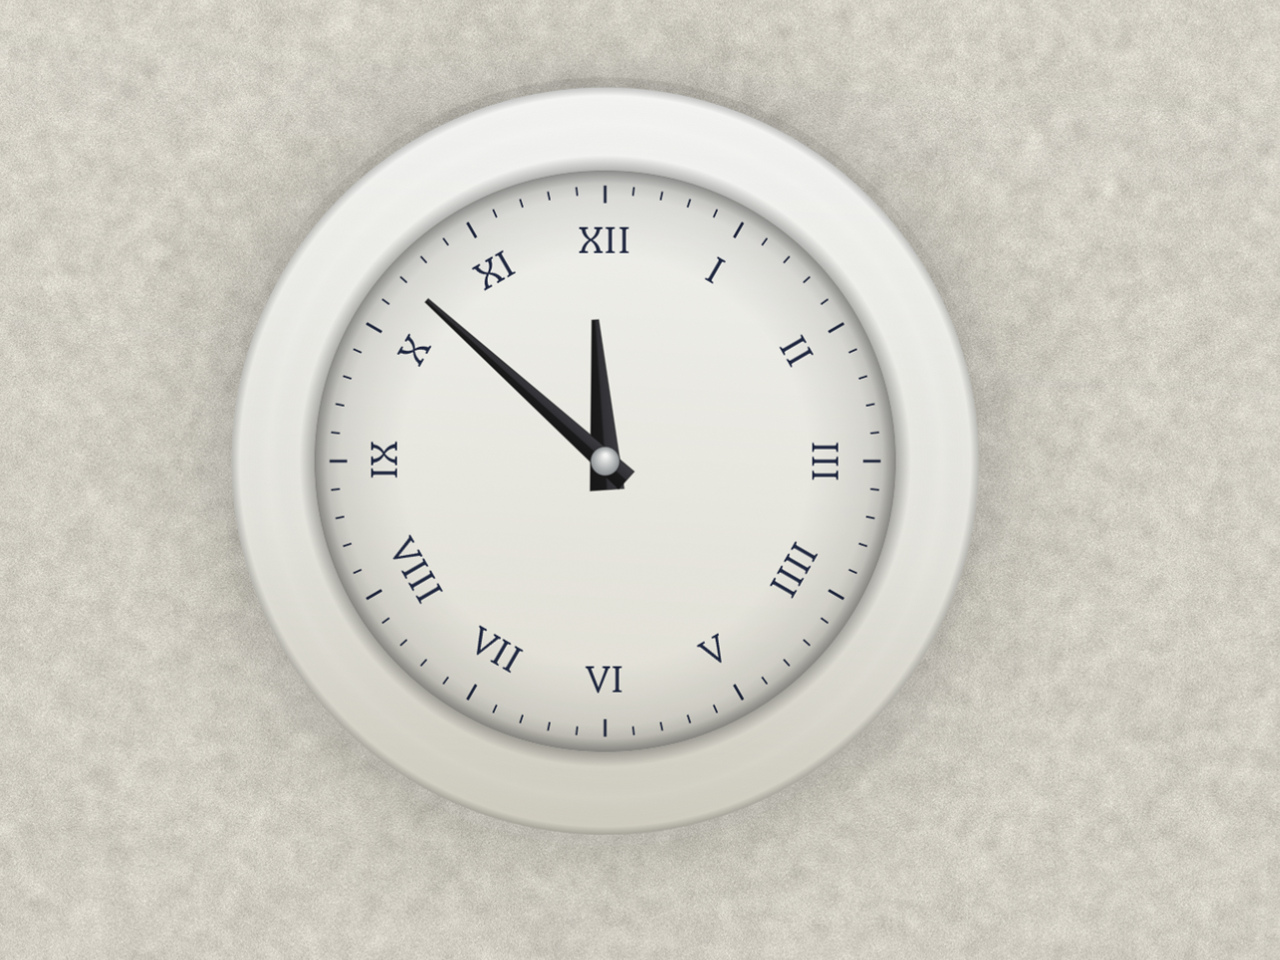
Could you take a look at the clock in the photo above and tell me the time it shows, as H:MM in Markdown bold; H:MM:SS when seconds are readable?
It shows **11:52**
